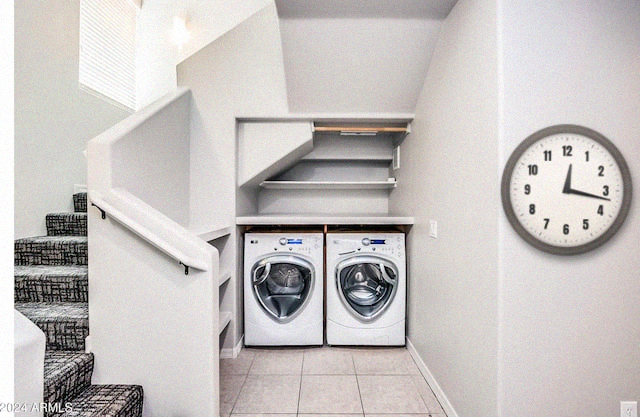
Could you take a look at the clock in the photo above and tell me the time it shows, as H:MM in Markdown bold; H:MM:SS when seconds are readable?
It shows **12:17**
